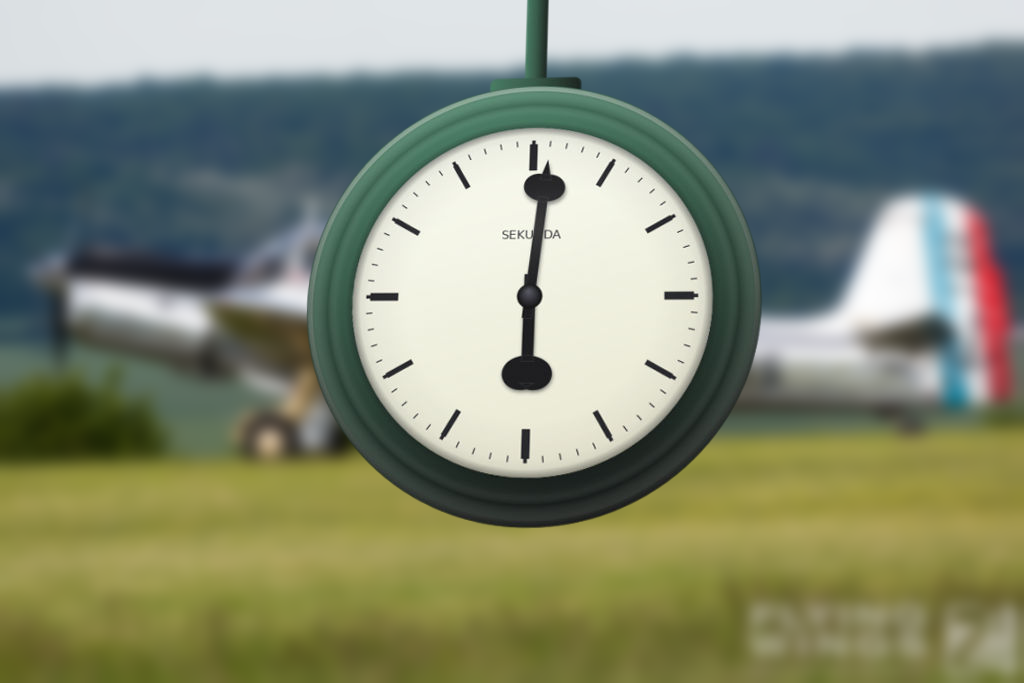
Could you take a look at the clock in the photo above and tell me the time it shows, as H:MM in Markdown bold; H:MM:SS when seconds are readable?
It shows **6:01**
